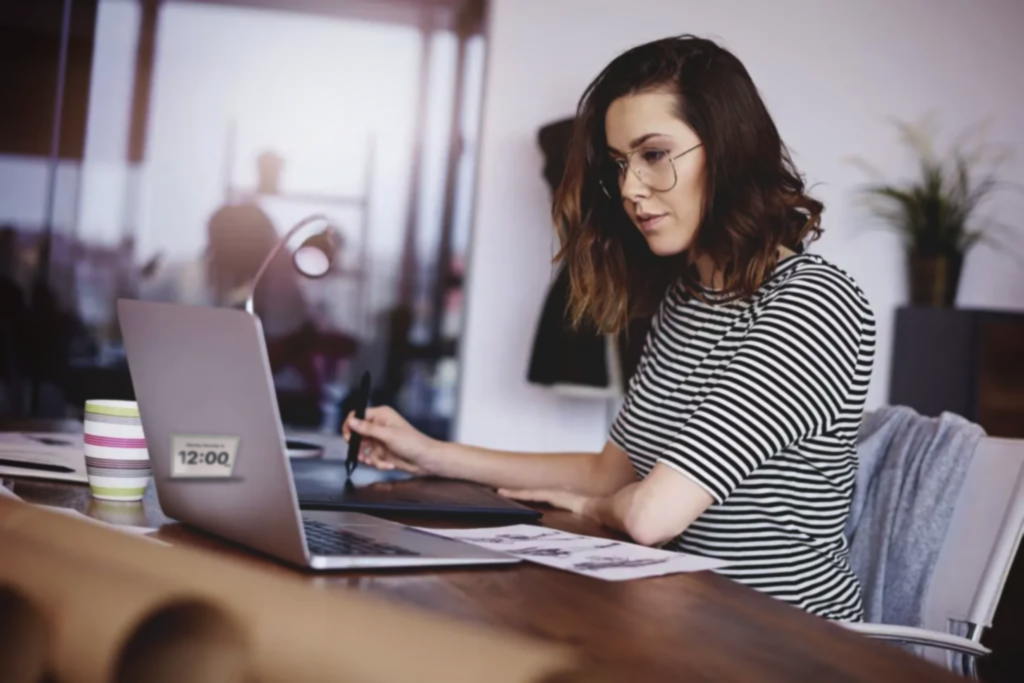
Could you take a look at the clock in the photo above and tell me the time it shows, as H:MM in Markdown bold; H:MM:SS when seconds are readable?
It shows **12:00**
